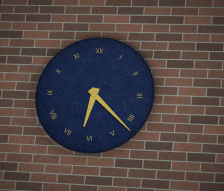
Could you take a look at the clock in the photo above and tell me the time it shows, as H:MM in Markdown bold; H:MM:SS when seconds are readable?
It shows **6:22**
